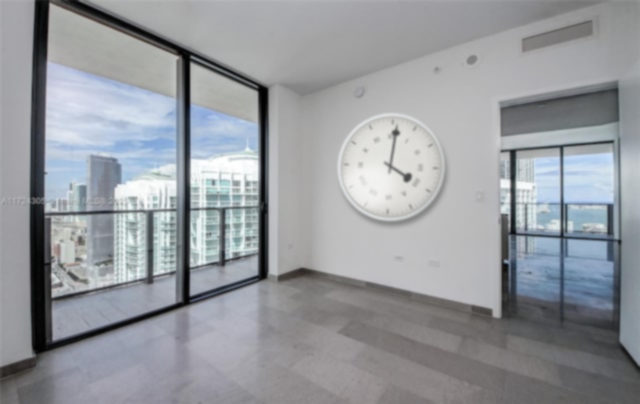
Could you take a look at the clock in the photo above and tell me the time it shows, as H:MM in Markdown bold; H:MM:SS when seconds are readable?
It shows **4:01**
